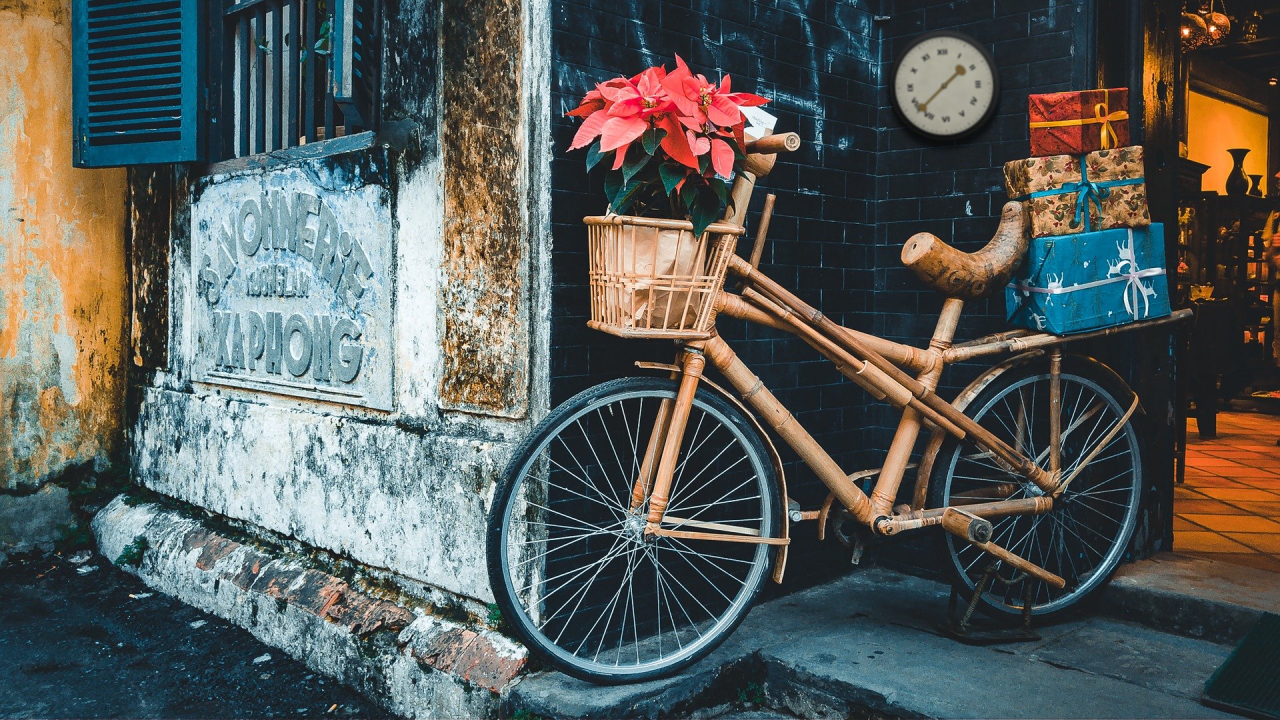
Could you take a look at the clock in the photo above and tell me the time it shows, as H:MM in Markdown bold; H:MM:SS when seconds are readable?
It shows **1:38**
